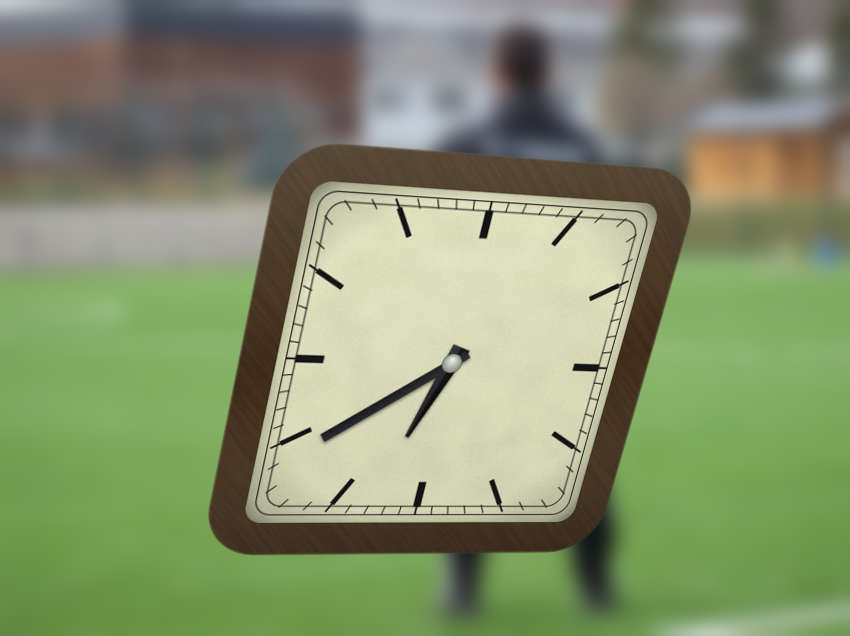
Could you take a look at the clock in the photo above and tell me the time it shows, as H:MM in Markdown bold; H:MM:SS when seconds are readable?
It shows **6:39**
